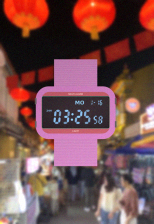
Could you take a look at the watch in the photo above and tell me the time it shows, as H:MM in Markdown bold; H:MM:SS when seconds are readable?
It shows **3:25:58**
